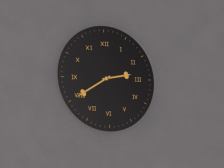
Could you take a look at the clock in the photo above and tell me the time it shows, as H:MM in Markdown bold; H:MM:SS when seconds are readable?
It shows **2:40**
